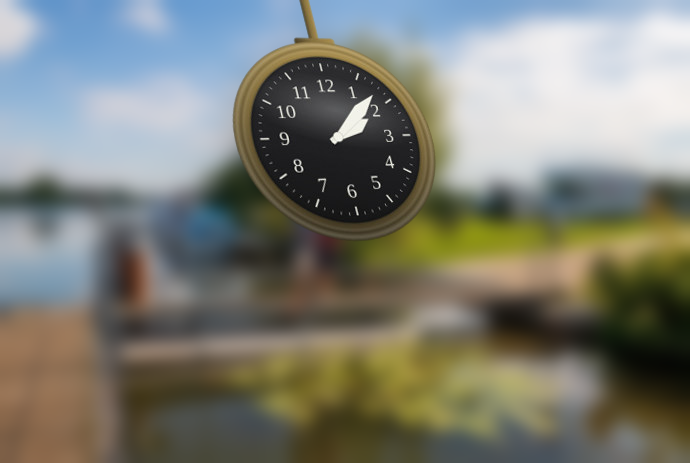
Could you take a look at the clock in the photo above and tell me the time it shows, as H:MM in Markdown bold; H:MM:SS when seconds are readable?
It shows **2:08**
